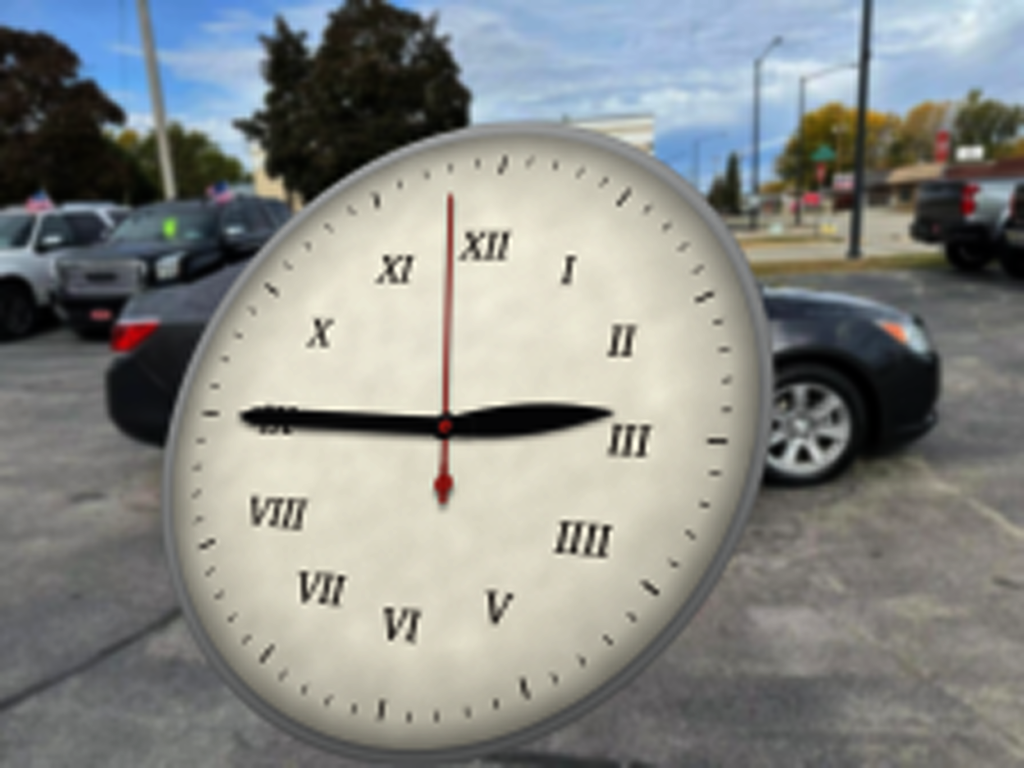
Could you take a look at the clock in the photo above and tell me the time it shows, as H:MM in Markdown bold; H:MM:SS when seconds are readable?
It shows **2:44:58**
